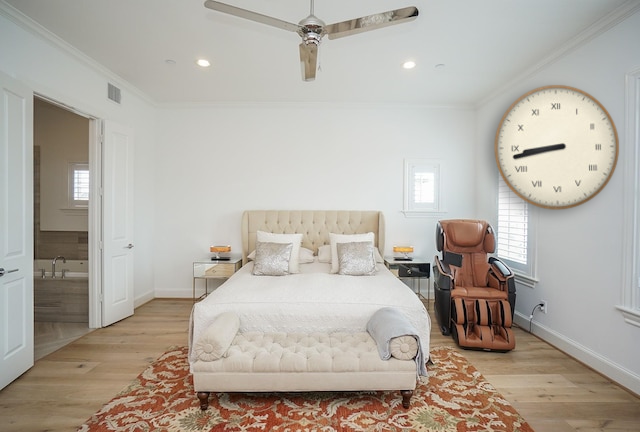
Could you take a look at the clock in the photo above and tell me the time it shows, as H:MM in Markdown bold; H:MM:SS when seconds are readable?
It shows **8:43**
